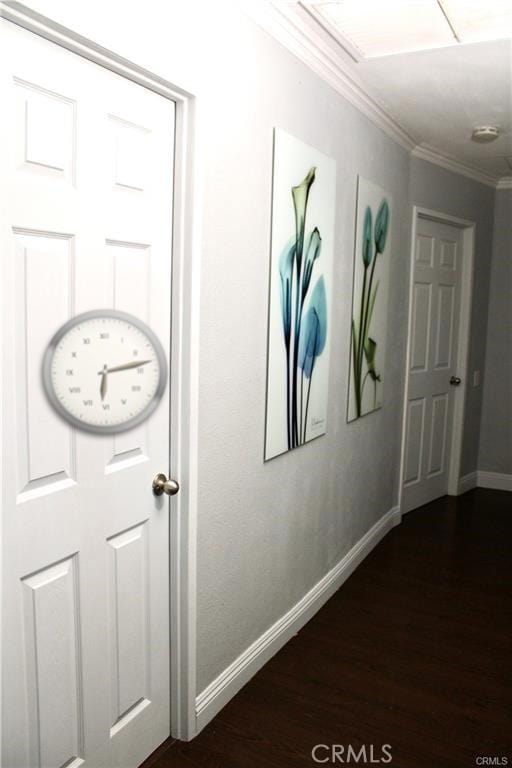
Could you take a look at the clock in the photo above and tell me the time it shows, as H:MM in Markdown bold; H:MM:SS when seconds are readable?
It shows **6:13**
